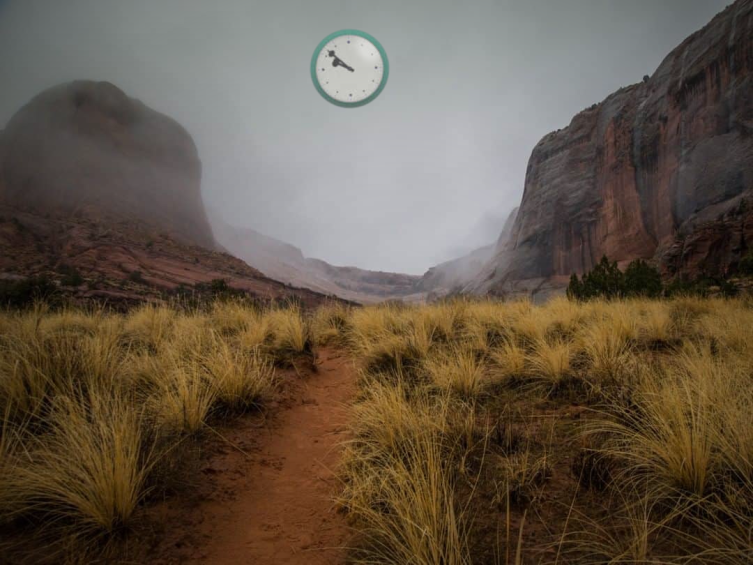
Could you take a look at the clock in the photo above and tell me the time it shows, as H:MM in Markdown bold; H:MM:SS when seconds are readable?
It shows **9:52**
